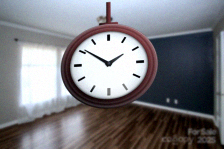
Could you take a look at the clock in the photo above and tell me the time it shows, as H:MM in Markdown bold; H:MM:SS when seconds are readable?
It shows **1:51**
